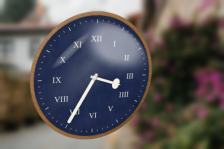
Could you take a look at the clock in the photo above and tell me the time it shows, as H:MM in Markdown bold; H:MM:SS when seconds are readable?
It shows **3:35**
